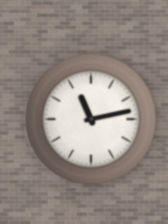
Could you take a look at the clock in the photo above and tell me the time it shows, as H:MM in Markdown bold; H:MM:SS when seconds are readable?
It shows **11:13**
